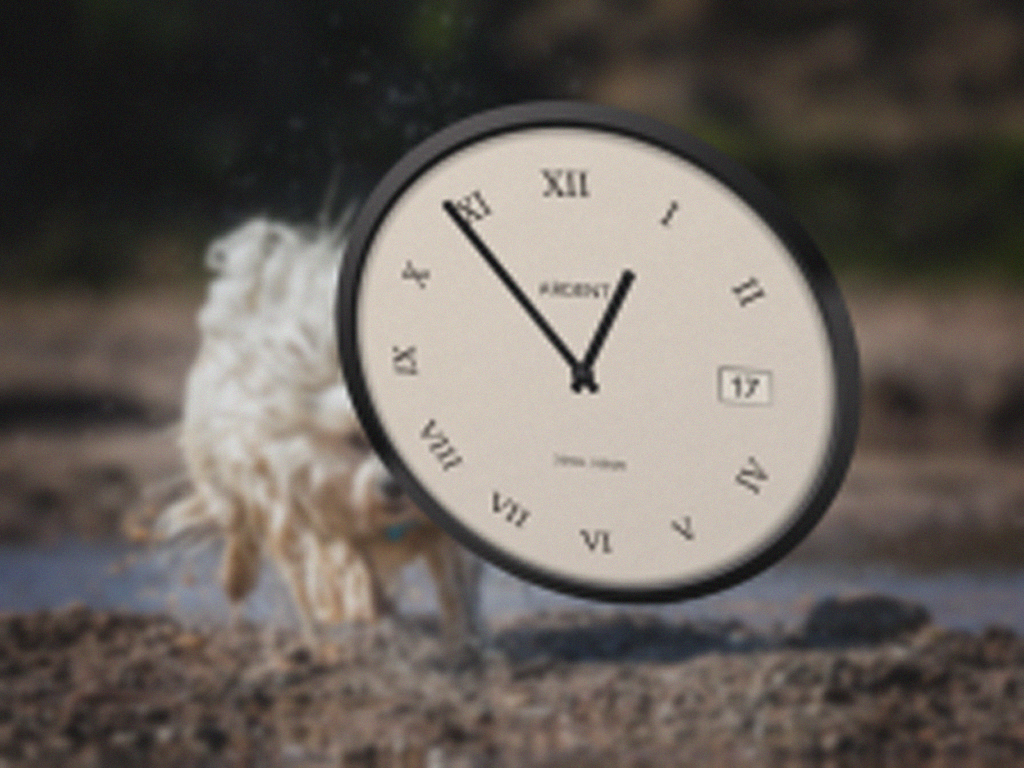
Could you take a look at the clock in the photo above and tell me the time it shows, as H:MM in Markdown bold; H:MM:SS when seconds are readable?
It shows **12:54**
